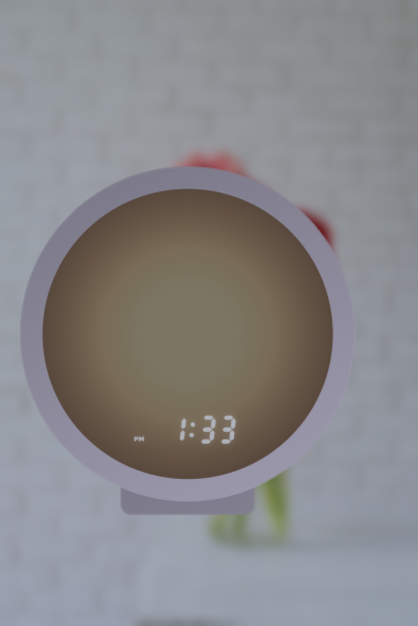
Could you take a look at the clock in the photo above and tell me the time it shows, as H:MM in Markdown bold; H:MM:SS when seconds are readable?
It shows **1:33**
